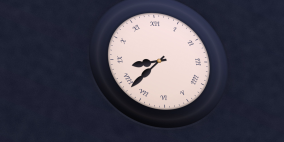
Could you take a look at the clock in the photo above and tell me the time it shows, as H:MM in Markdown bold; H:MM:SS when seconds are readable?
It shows **8:38**
